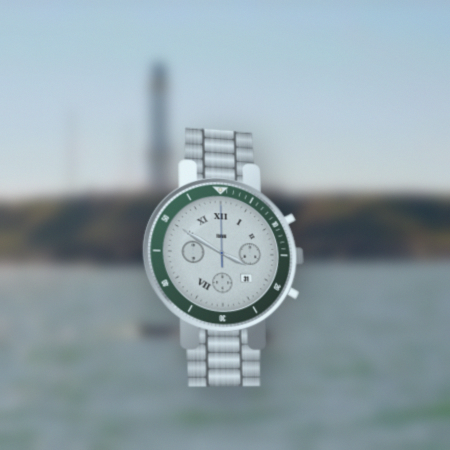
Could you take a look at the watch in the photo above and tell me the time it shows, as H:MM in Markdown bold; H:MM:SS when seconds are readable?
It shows **3:50**
